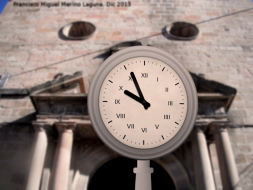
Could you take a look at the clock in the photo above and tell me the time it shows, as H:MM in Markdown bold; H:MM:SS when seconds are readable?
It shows **9:56**
